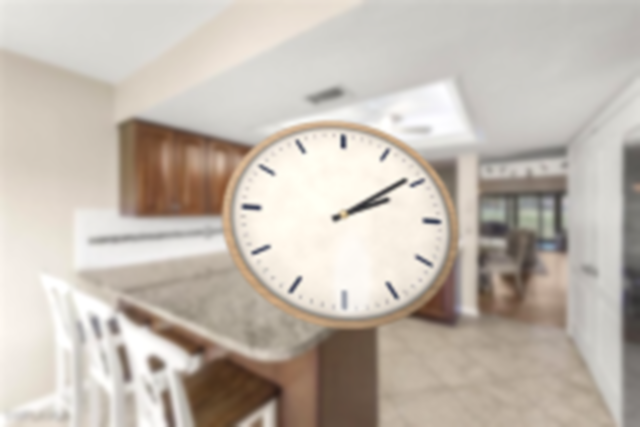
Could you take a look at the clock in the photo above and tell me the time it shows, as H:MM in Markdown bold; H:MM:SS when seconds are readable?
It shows **2:09**
